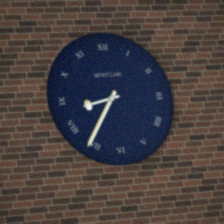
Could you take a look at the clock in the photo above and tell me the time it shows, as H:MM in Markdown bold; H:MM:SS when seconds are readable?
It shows **8:36**
